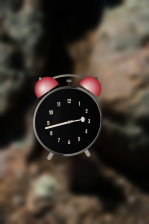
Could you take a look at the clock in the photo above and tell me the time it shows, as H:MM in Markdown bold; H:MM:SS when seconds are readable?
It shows **2:43**
